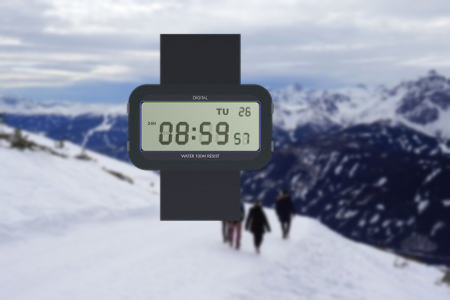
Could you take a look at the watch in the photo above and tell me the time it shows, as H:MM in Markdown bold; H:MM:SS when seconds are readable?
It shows **8:59:57**
